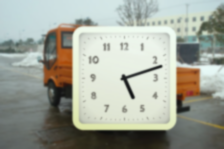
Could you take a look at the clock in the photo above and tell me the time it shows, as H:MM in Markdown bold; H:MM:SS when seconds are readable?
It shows **5:12**
